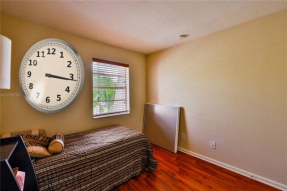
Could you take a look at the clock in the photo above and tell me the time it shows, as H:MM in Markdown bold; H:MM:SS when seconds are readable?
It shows **3:16**
